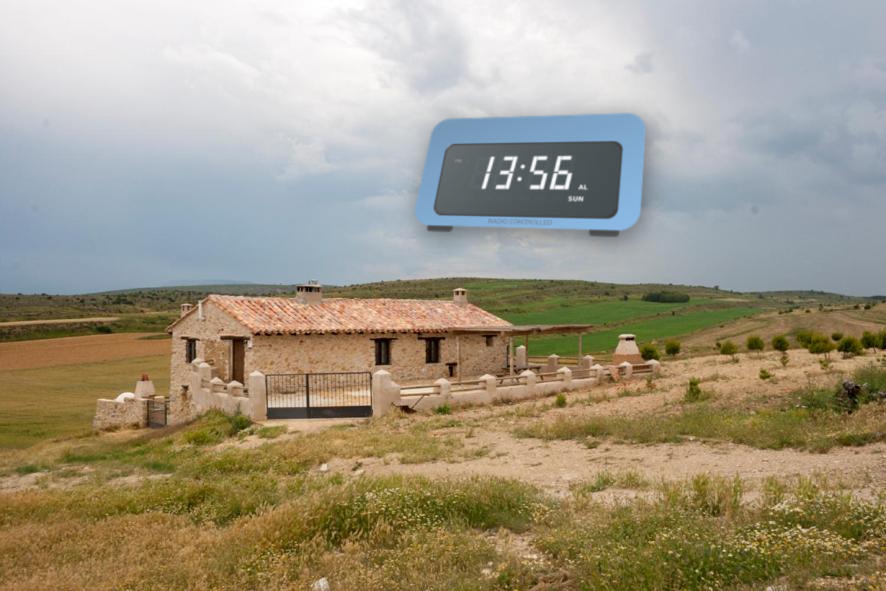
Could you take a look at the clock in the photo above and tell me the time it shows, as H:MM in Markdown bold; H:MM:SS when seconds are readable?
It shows **13:56**
